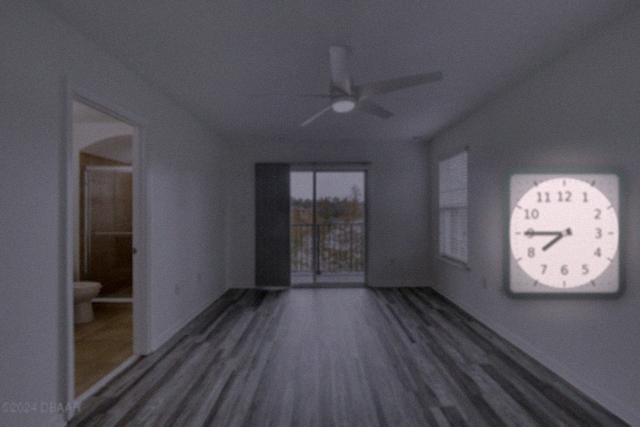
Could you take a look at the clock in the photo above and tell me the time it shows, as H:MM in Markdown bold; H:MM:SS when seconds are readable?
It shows **7:45**
